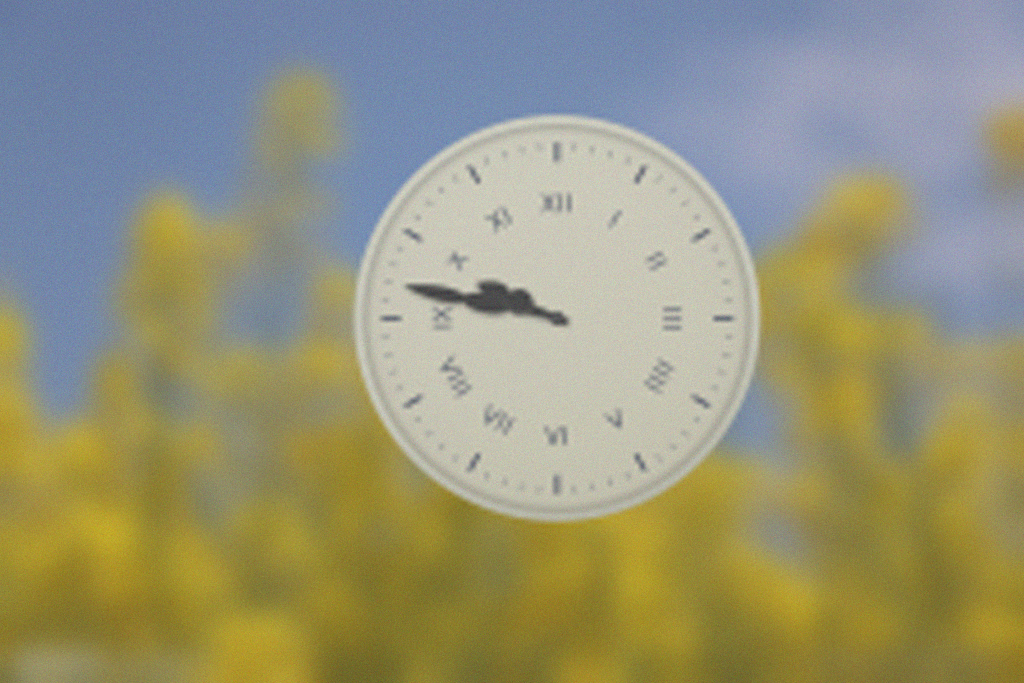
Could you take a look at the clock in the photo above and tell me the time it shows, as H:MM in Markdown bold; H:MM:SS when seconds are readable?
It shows **9:47**
